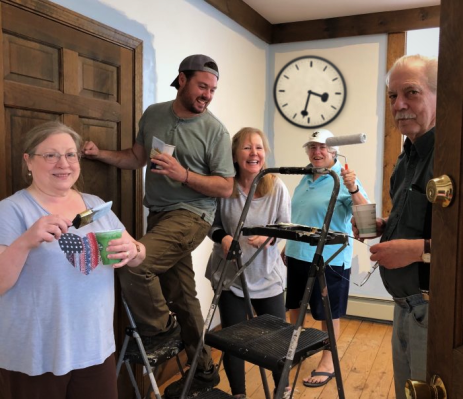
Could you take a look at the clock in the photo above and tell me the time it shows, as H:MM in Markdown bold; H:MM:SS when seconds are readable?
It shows **3:32**
